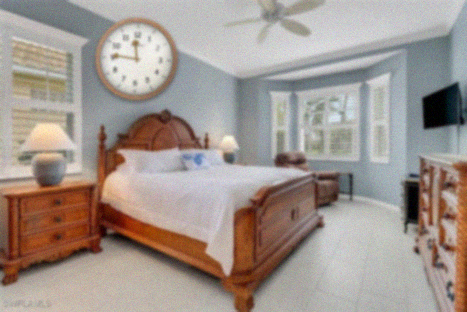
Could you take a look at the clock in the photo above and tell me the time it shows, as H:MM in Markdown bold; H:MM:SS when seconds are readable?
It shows **11:46**
